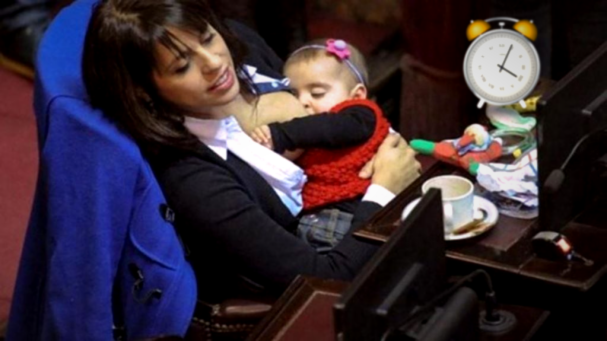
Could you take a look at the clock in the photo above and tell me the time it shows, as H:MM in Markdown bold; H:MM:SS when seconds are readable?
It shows **4:04**
